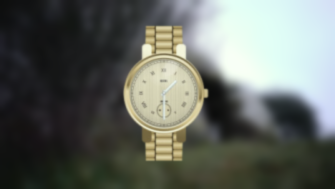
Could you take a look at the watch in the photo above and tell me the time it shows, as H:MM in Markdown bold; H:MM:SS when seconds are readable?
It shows **1:30**
